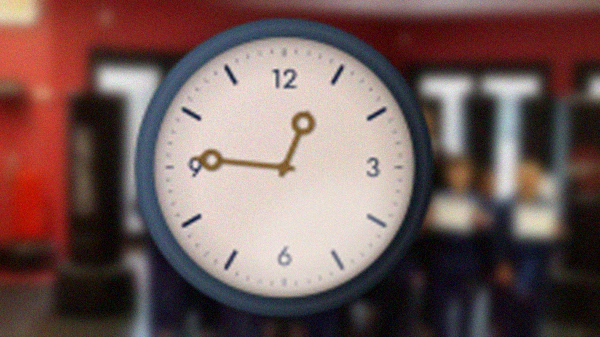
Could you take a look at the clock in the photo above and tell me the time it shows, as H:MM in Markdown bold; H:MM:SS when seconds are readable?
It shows **12:46**
